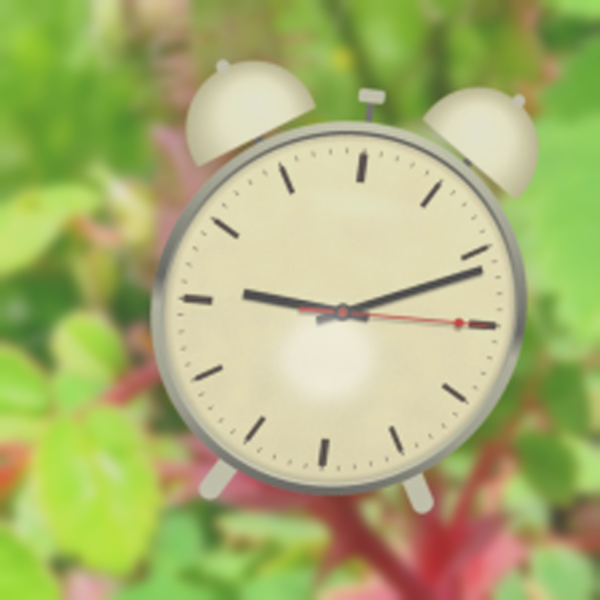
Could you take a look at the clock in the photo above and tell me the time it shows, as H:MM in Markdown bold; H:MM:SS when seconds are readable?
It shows **9:11:15**
